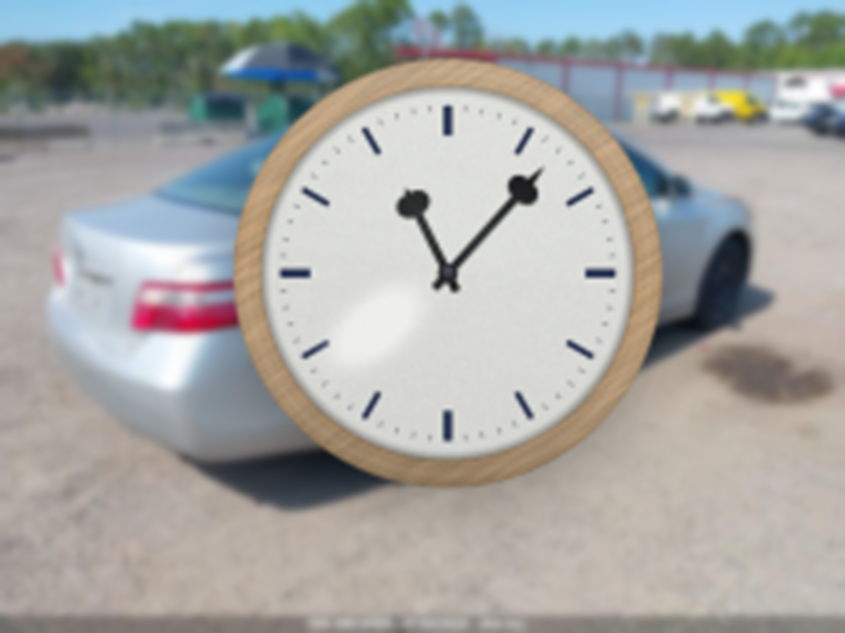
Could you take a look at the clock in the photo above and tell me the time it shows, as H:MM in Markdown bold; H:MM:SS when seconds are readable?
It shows **11:07**
